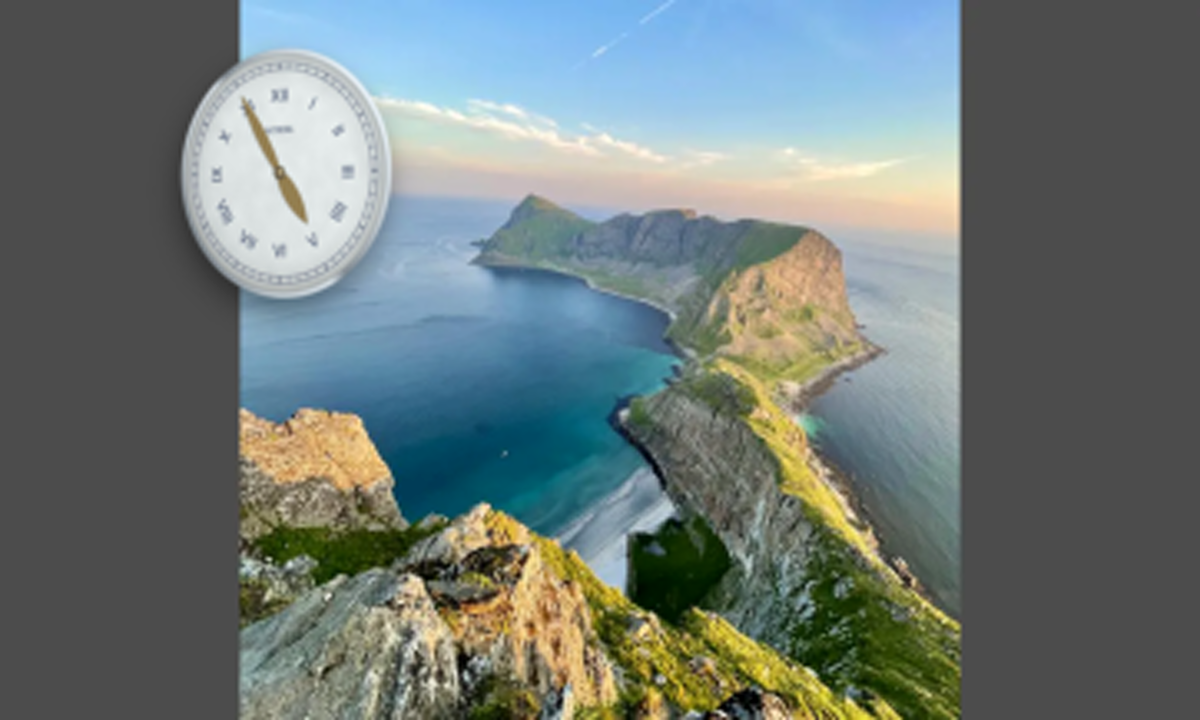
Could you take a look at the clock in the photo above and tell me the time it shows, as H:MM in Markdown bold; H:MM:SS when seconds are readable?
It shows **4:55**
